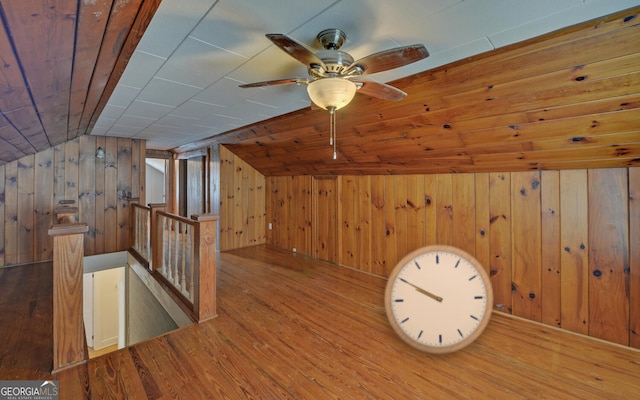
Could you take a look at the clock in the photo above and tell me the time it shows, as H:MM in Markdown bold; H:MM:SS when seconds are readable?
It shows **9:50**
